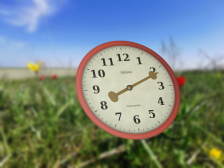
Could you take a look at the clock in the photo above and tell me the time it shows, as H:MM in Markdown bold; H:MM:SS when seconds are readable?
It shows **8:11**
